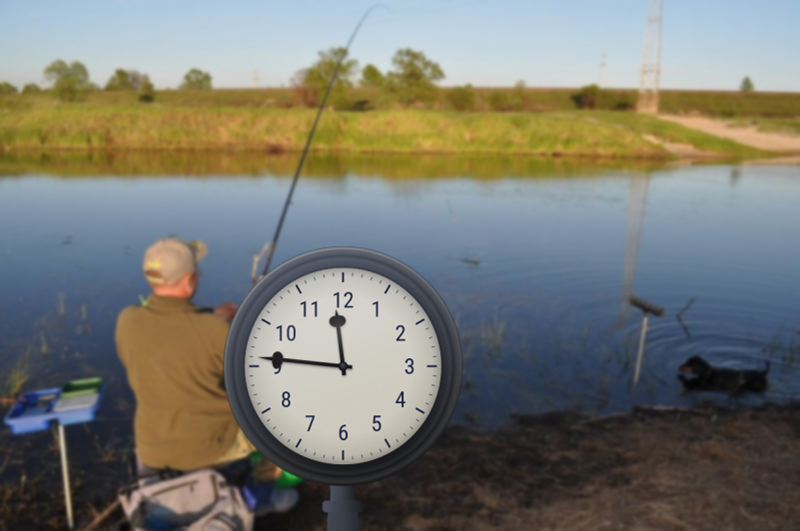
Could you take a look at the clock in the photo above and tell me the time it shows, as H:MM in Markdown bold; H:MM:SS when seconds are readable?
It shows **11:46**
